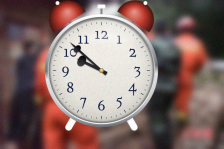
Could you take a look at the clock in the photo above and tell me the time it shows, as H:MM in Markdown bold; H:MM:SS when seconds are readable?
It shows **9:52**
